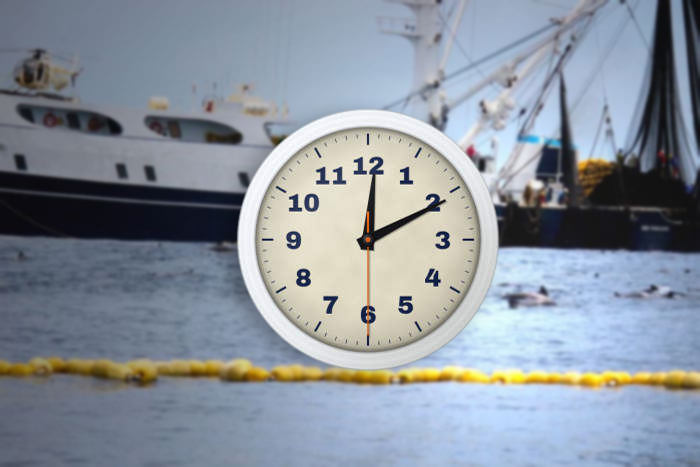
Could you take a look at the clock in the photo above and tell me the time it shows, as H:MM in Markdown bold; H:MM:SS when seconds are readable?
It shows **12:10:30**
